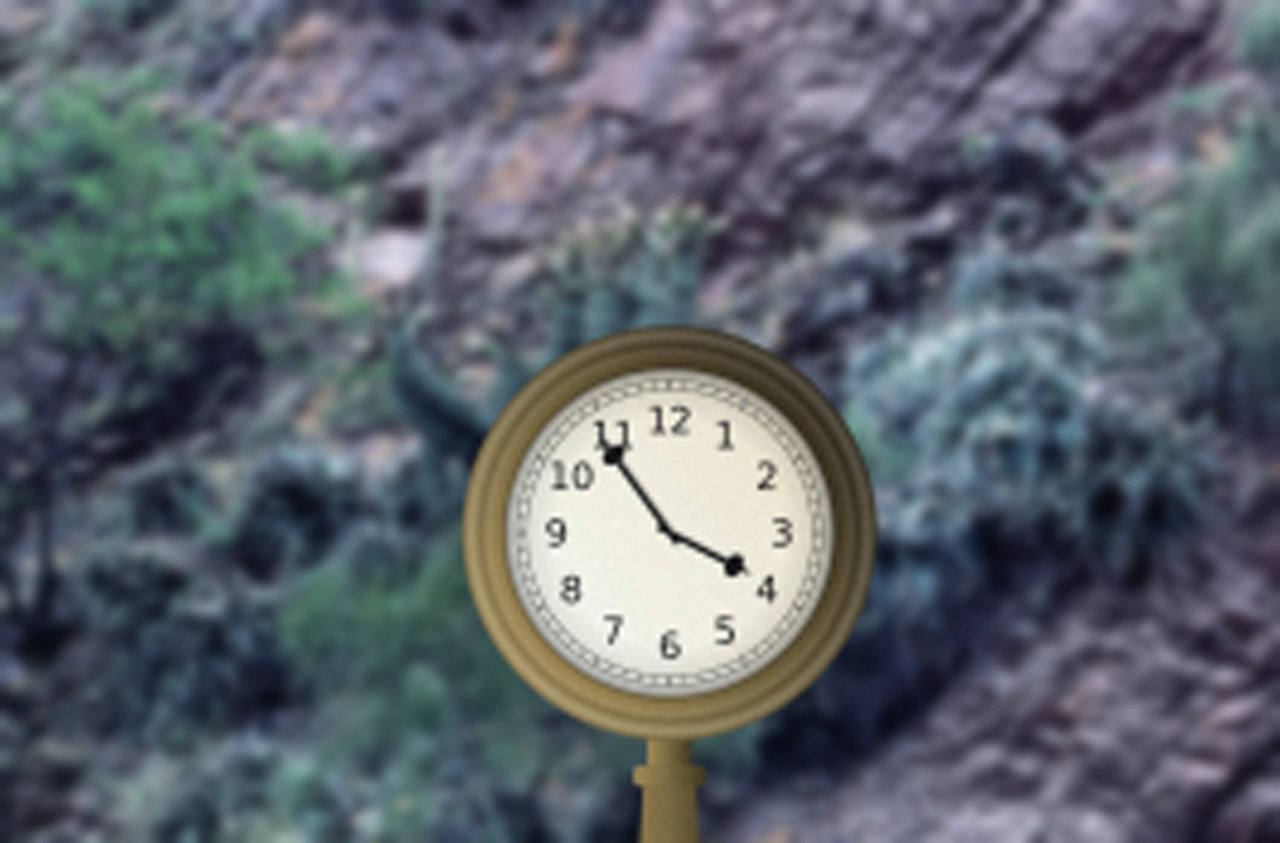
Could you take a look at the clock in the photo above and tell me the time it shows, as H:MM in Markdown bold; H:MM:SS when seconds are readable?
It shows **3:54**
